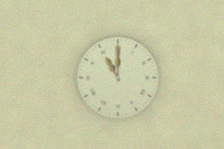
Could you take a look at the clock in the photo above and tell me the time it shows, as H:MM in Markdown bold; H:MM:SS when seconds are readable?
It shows **11:00**
